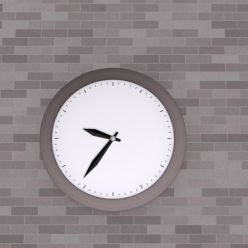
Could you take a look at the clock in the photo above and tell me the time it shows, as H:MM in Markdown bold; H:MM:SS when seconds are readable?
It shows **9:36**
